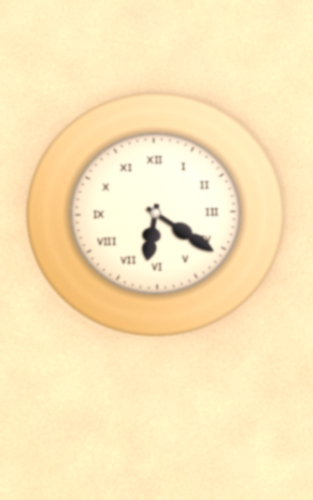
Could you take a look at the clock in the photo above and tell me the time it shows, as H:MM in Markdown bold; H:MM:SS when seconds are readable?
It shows **6:21**
